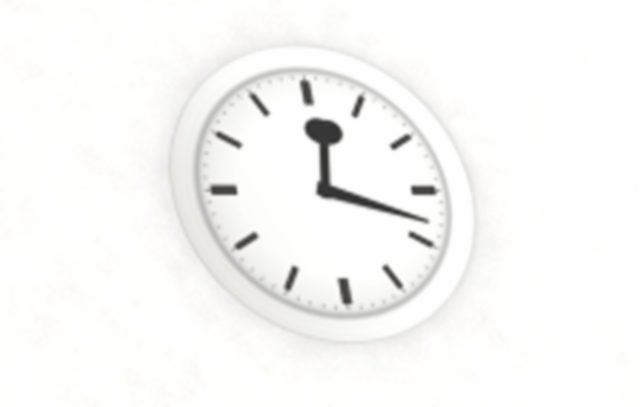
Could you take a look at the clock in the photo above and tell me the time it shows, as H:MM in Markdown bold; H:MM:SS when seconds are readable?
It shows **12:18**
